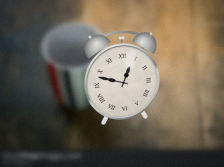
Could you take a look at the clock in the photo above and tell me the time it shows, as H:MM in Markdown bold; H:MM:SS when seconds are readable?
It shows **12:48**
